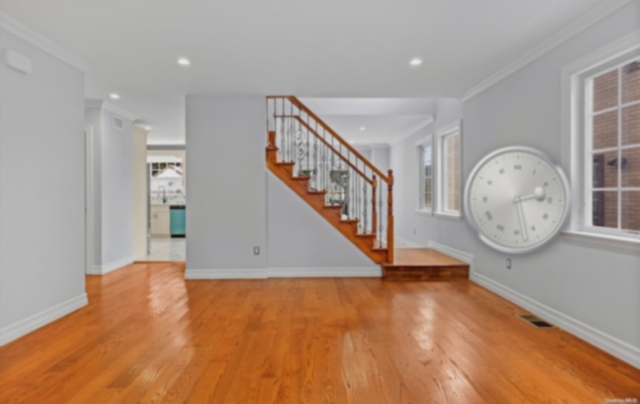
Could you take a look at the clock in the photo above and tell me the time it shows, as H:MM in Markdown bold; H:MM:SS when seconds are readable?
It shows **2:28**
